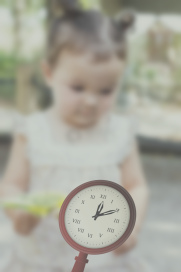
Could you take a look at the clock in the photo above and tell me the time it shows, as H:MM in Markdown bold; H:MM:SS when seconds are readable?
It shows **12:10**
